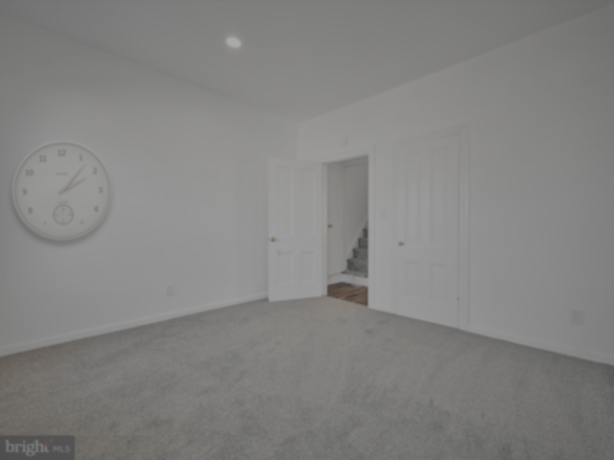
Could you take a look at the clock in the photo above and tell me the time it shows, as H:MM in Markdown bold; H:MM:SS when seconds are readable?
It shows **2:07**
